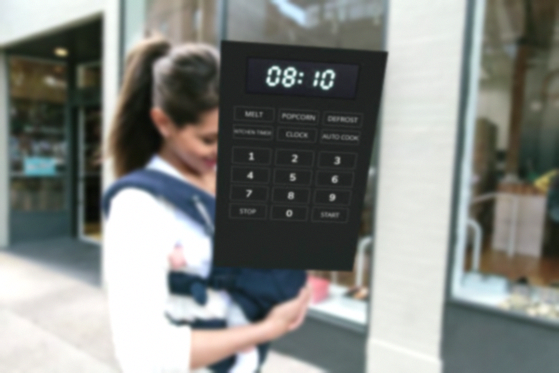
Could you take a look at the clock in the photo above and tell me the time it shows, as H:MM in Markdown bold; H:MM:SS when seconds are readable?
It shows **8:10**
